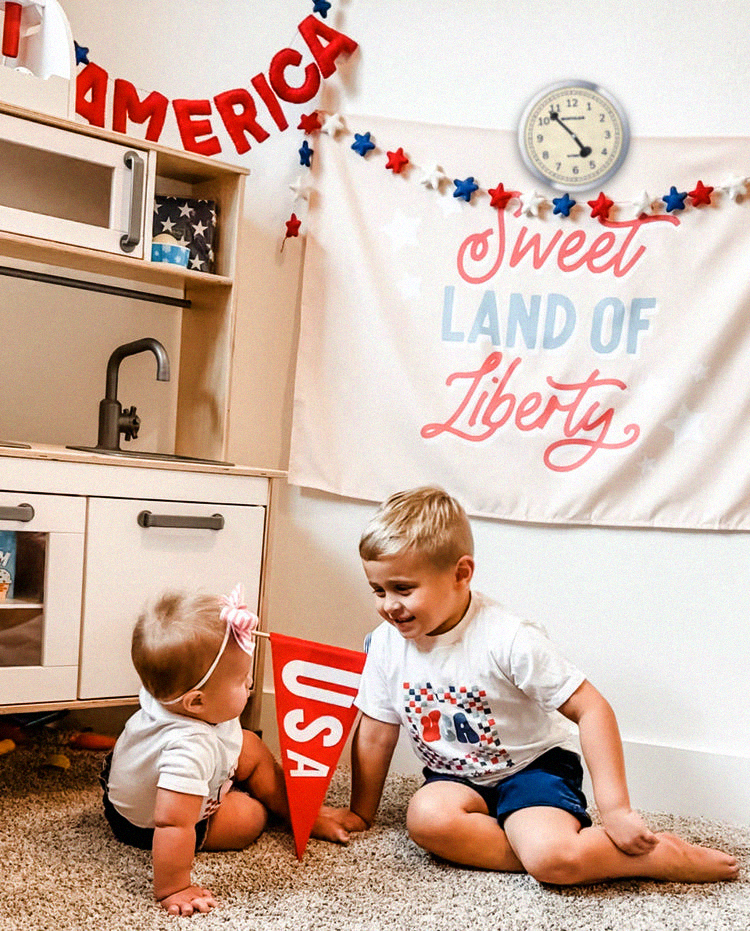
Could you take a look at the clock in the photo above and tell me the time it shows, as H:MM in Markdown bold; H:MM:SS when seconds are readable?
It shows **4:53**
